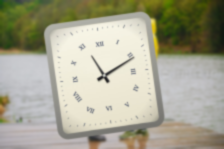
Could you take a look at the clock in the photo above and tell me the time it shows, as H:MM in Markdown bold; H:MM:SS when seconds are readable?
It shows **11:11**
